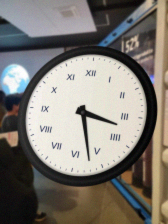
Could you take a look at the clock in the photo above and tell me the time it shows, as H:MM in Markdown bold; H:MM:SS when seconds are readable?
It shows **3:27**
